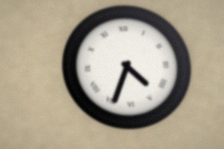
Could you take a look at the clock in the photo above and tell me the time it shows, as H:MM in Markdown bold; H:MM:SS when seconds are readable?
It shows **4:34**
